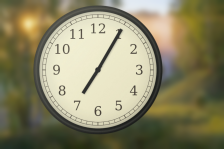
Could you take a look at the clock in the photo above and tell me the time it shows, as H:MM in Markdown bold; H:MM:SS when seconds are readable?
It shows **7:05**
